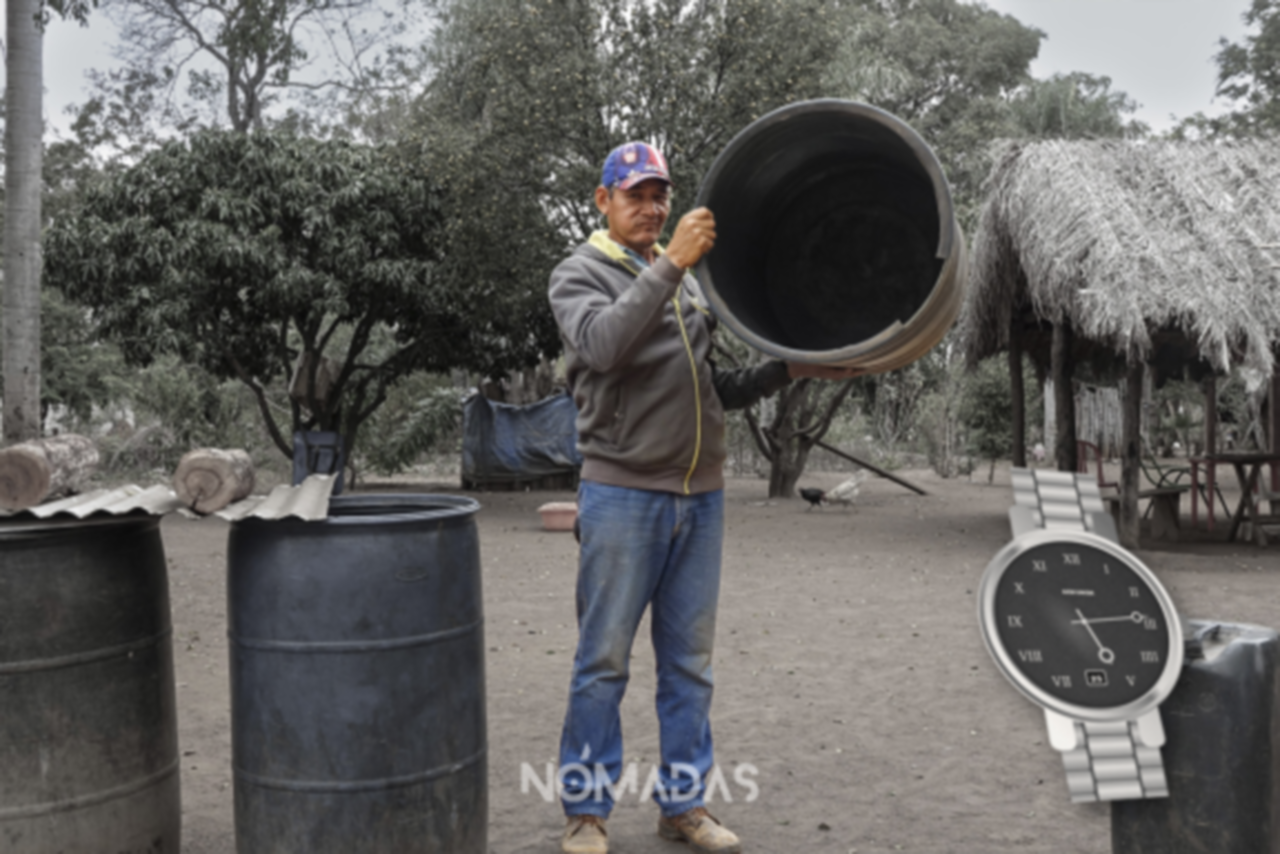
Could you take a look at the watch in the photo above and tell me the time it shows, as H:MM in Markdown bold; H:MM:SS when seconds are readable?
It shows **5:14**
